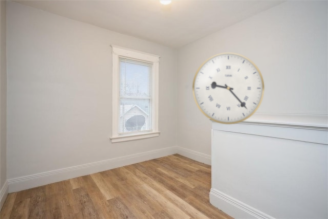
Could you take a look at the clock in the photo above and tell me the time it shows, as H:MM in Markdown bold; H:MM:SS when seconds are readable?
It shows **9:23**
